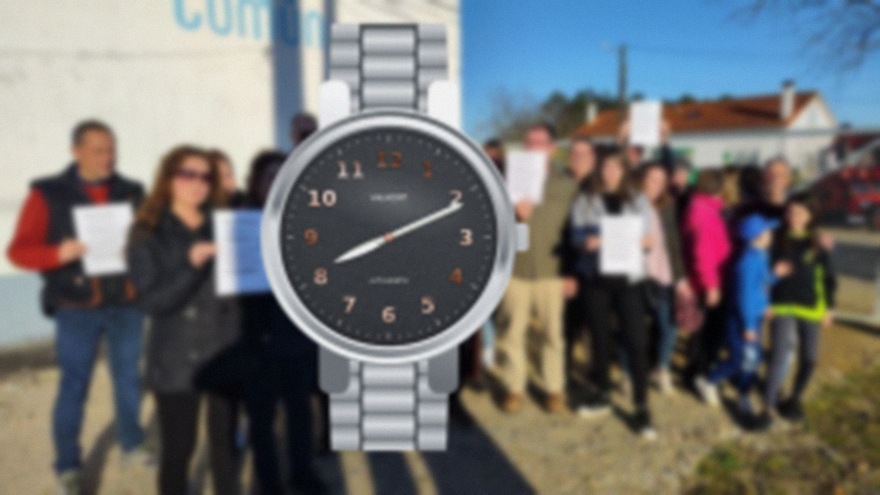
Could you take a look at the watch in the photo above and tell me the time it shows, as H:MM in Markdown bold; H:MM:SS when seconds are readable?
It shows **8:11**
